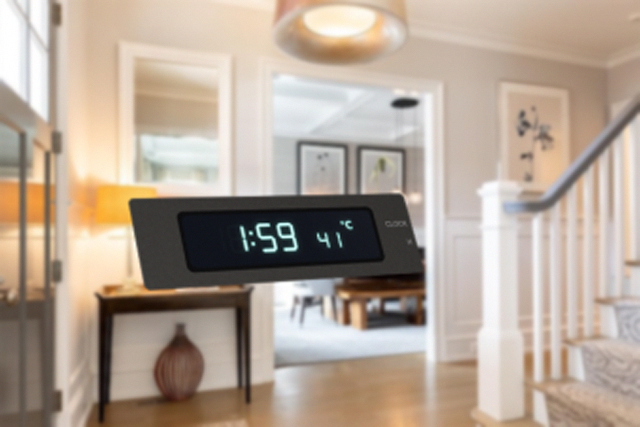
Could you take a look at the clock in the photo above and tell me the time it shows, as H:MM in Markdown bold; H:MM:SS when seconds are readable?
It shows **1:59**
